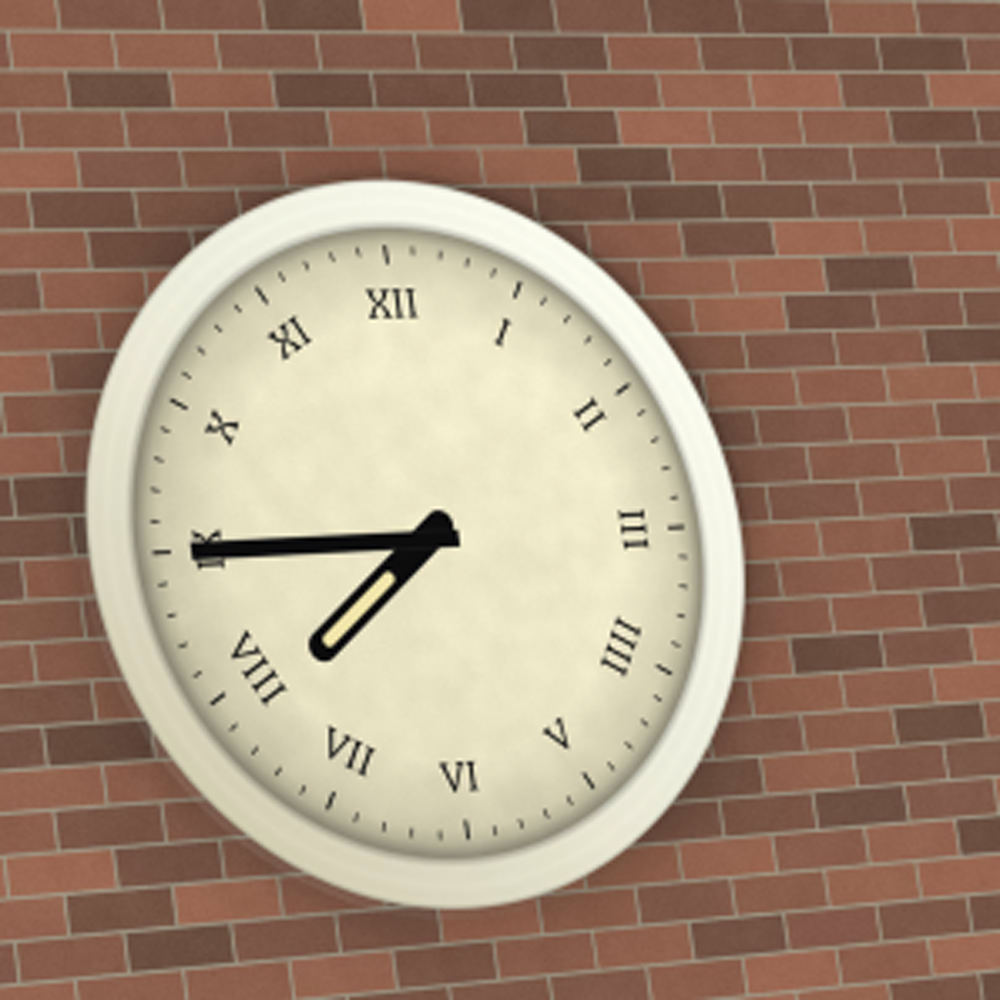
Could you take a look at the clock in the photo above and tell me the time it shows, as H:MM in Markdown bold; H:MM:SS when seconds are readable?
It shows **7:45**
